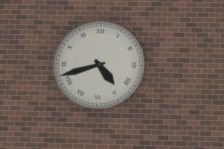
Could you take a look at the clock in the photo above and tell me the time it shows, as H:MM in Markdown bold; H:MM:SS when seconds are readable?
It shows **4:42**
